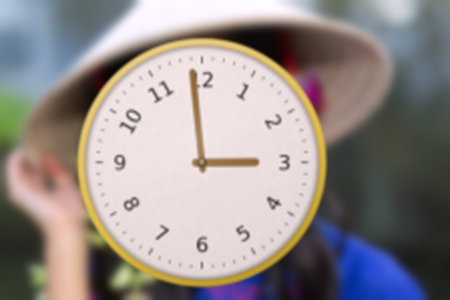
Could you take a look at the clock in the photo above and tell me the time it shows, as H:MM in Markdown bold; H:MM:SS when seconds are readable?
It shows **2:59**
